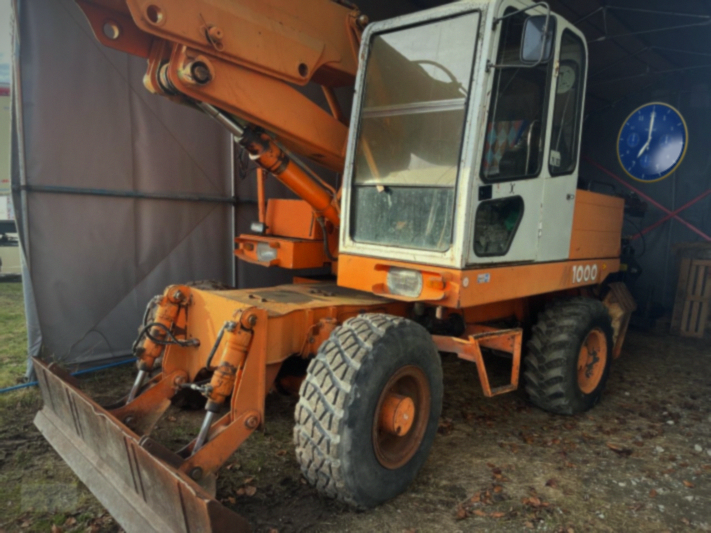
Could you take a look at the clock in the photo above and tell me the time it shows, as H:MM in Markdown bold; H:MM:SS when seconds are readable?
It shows **7:00**
